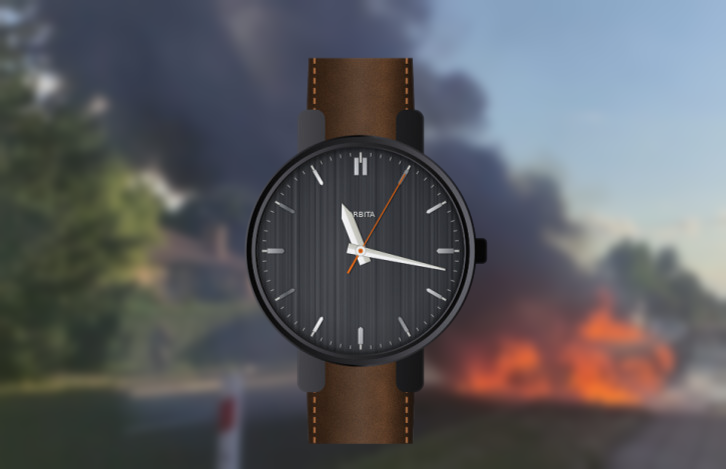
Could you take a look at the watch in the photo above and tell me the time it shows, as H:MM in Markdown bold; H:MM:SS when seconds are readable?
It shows **11:17:05**
